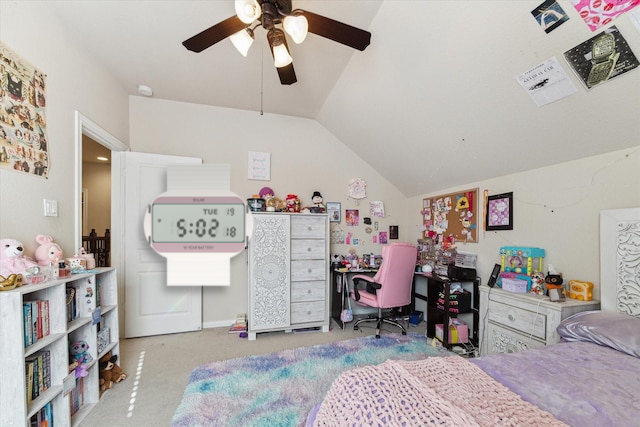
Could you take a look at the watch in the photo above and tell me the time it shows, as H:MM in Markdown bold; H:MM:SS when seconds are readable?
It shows **5:02:18**
